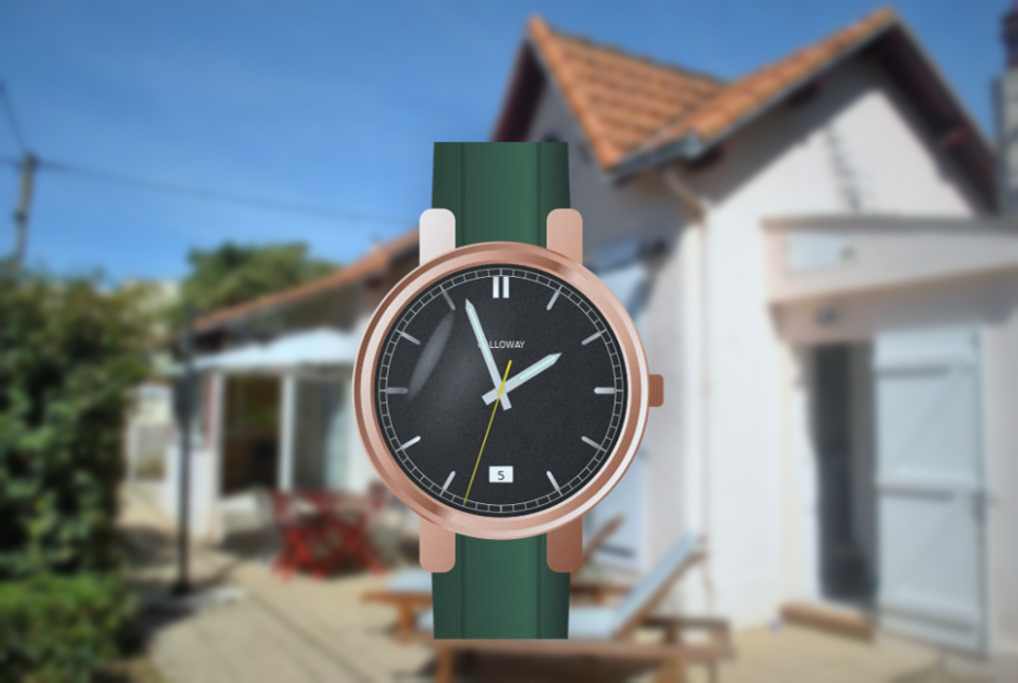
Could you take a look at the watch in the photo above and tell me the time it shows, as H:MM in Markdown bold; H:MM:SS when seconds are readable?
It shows **1:56:33**
